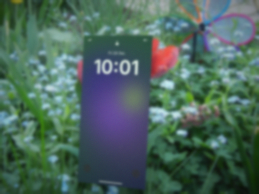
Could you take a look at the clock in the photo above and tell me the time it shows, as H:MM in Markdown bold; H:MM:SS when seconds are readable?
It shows **10:01**
